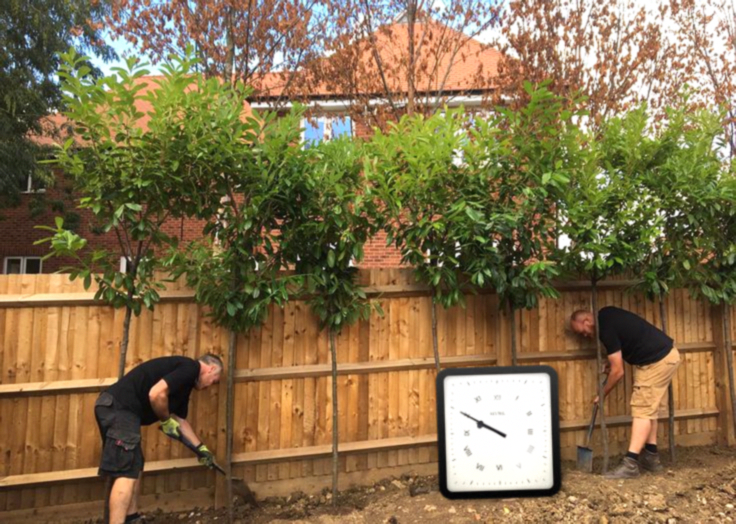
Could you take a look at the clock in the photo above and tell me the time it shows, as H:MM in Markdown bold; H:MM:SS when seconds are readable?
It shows **9:50**
